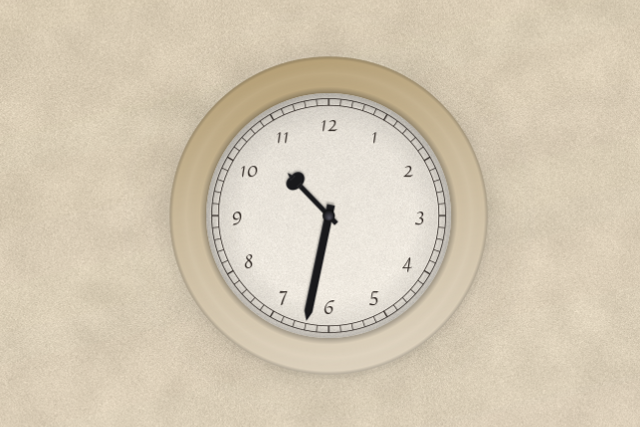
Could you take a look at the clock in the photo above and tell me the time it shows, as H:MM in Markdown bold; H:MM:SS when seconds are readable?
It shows **10:32**
